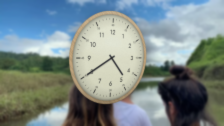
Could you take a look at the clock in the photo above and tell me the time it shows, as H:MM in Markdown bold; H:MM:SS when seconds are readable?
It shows **4:40**
